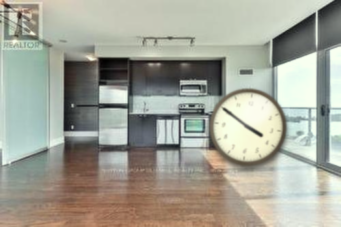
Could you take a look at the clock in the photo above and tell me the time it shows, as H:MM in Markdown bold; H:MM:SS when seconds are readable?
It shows **3:50**
